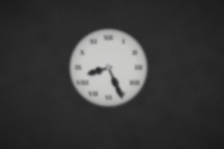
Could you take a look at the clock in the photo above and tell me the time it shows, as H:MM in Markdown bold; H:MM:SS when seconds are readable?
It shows **8:26**
